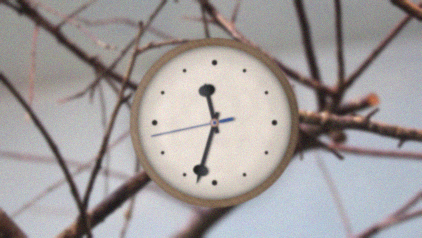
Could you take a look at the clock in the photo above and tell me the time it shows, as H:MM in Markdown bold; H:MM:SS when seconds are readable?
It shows **11:32:43**
